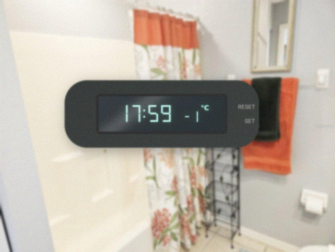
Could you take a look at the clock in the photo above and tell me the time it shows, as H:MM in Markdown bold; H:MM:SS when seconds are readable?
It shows **17:59**
